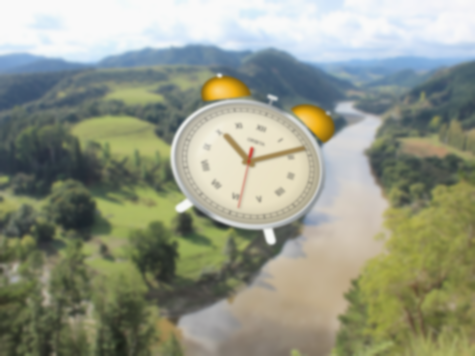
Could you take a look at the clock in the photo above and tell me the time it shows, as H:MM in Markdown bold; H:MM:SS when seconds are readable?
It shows **10:08:29**
